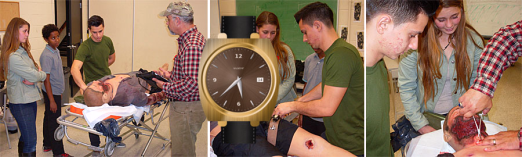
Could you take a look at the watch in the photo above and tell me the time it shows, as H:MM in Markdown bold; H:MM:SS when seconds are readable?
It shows **5:38**
